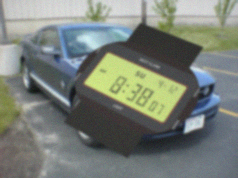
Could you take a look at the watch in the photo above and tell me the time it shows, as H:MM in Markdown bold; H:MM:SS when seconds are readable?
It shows **8:38**
